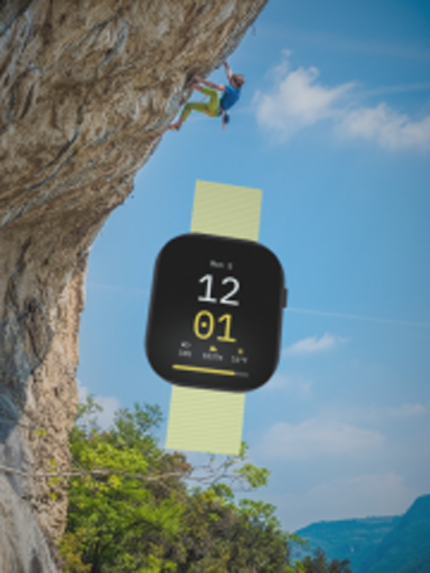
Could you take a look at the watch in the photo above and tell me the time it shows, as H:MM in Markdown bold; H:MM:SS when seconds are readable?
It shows **12:01**
